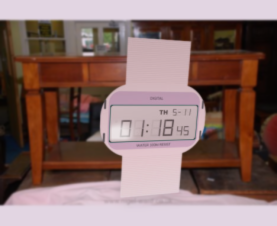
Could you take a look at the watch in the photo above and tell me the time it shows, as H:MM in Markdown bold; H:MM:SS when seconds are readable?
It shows **1:18:45**
